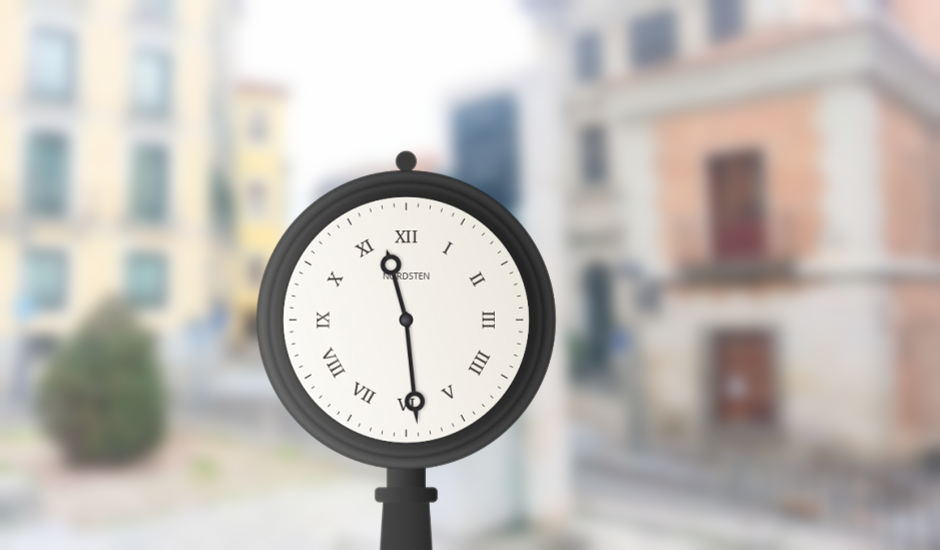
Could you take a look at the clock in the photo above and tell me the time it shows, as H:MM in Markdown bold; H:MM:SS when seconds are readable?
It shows **11:29**
